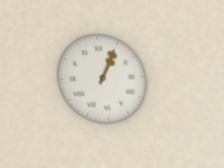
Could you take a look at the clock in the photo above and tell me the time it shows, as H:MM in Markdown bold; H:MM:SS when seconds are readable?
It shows **1:05**
